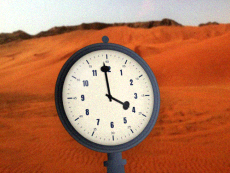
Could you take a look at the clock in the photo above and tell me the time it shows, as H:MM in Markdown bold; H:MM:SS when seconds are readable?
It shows **3:59**
